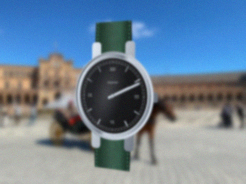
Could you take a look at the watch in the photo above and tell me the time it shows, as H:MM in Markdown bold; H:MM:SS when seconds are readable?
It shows **2:11**
